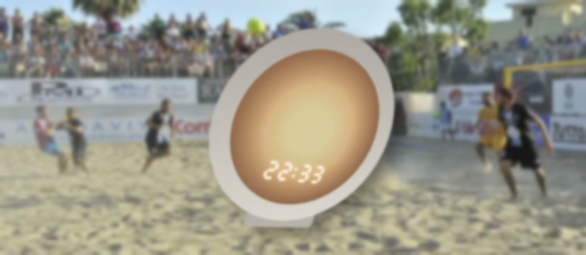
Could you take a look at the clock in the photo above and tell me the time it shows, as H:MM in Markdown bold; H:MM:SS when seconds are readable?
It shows **22:33**
